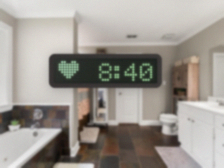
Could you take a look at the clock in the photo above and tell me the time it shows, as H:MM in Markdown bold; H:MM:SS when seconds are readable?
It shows **8:40**
